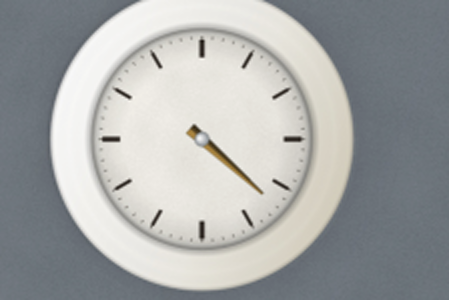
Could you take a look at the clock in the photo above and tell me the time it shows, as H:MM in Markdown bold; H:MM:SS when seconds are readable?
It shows **4:22**
